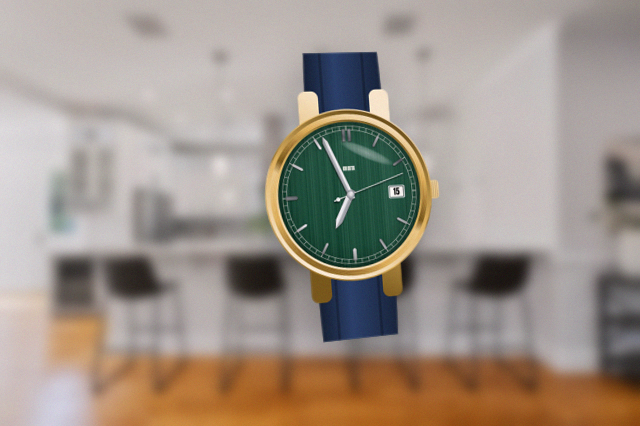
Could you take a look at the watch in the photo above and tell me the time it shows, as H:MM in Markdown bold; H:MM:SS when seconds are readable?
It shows **6:56:12**
